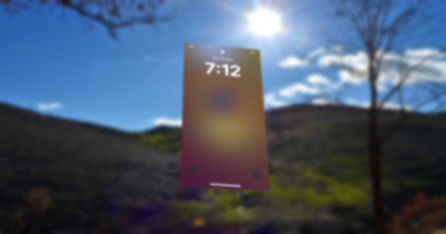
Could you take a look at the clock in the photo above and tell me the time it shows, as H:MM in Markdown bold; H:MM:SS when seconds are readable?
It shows **7:12**
